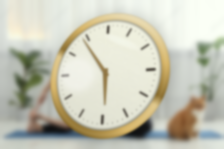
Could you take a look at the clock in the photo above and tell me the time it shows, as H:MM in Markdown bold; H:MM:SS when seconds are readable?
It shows **5:54**
